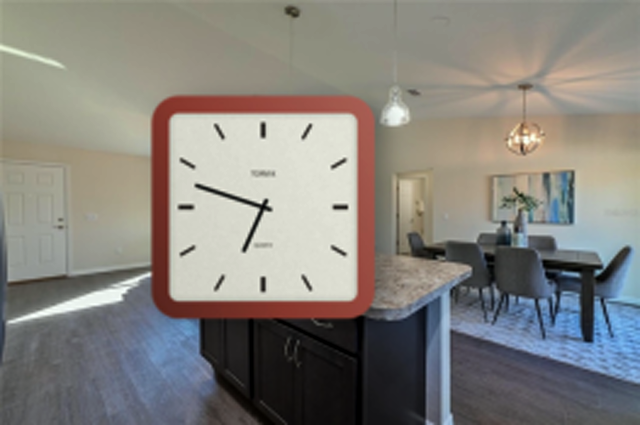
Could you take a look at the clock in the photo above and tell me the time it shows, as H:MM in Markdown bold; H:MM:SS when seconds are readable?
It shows **6:48**
